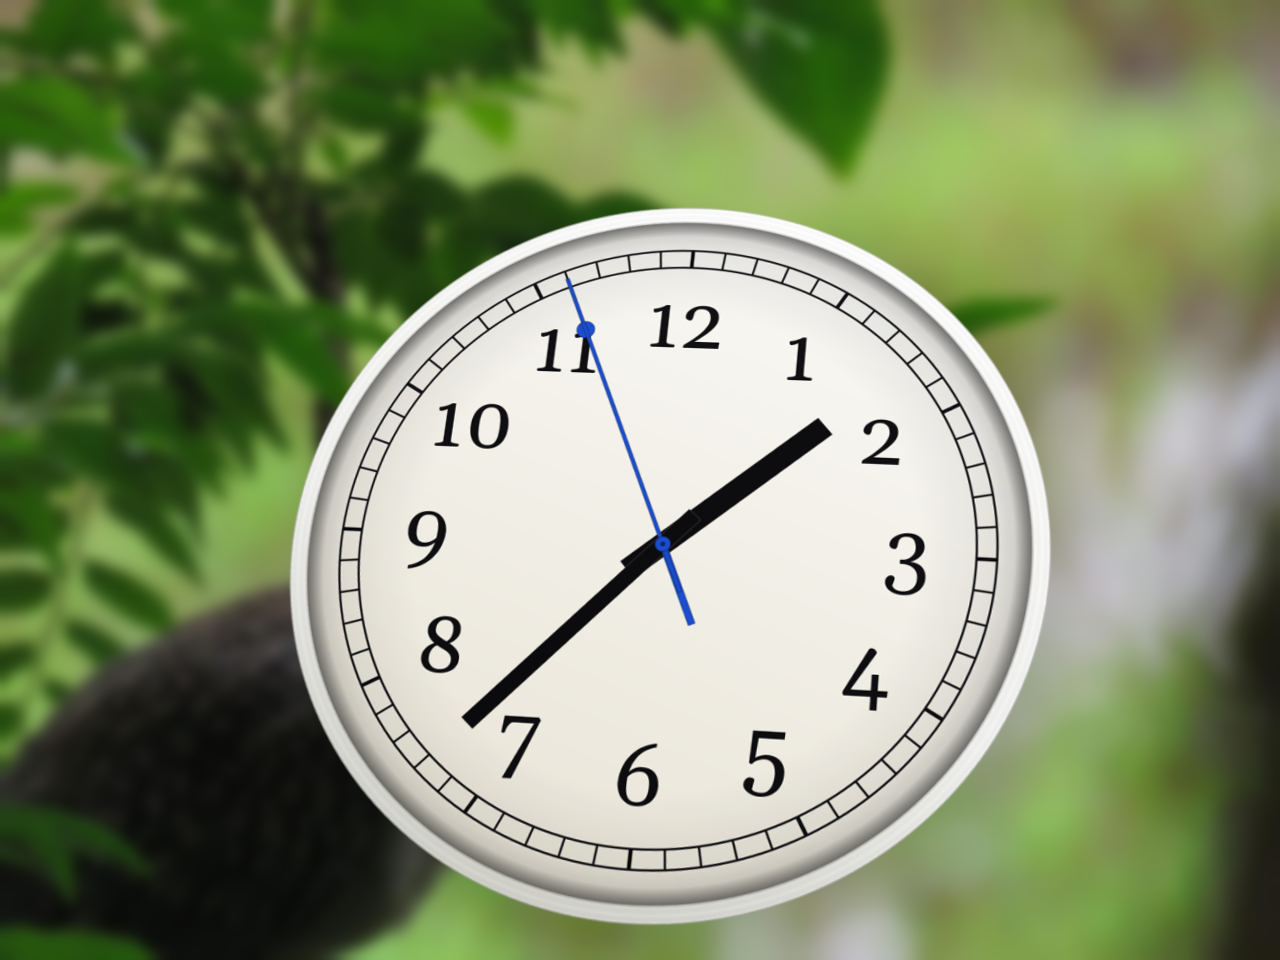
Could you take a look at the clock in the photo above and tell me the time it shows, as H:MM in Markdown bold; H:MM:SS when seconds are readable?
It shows **1:36:56**
